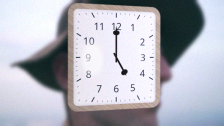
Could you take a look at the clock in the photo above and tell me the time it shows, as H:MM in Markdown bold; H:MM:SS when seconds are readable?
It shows **5:00**
